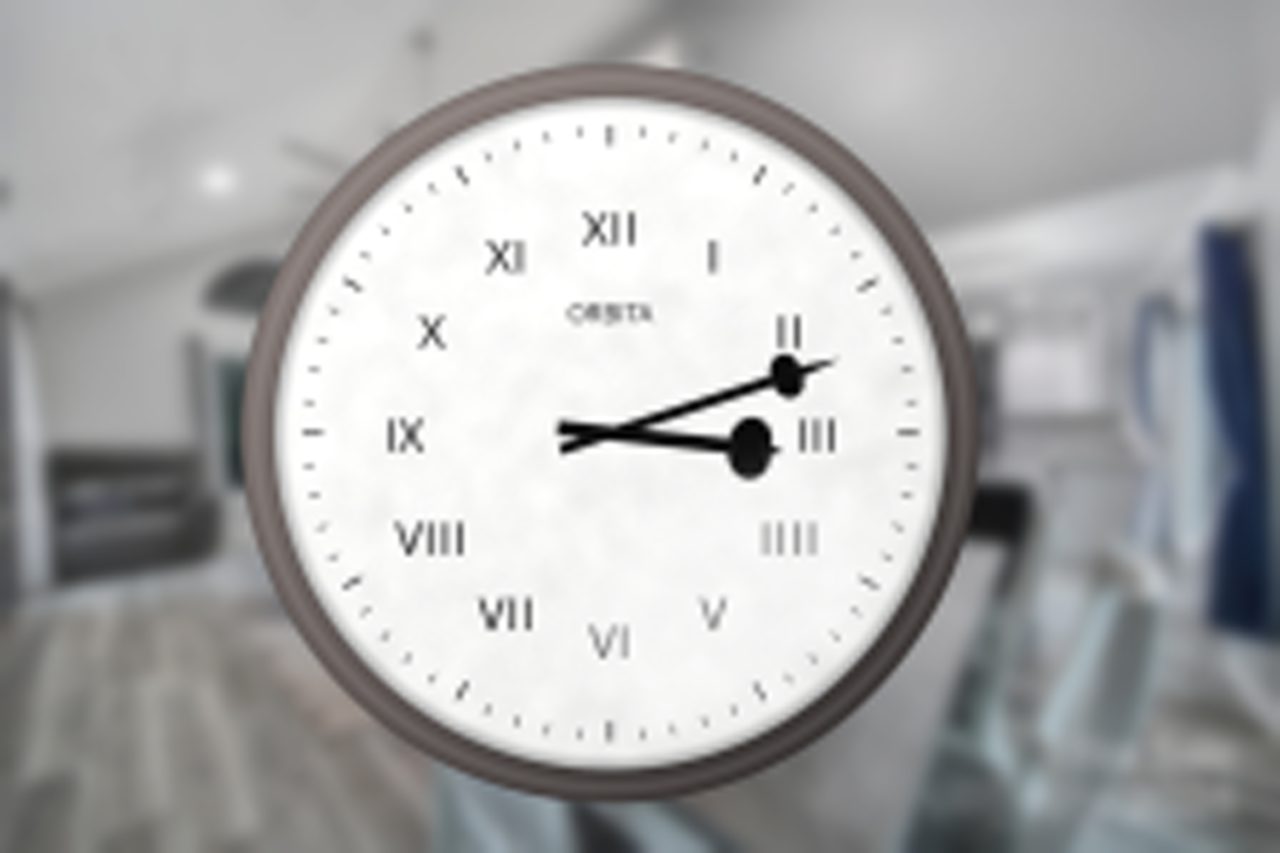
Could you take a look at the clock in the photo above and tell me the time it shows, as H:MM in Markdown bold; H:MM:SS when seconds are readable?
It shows **3:12**
